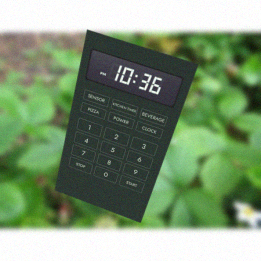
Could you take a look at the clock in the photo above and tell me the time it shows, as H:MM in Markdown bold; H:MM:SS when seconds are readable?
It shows **10:36**
